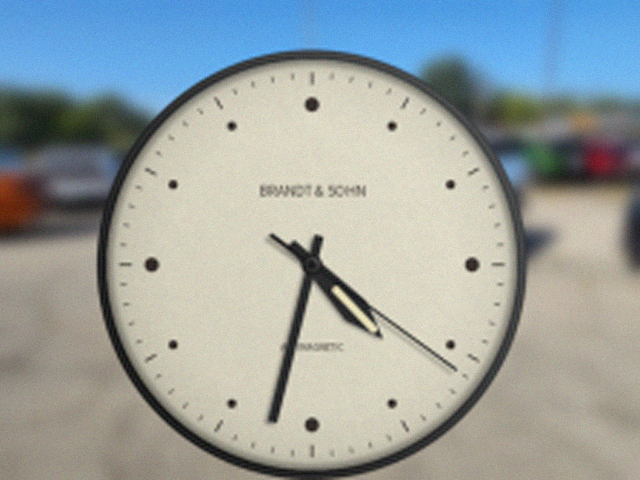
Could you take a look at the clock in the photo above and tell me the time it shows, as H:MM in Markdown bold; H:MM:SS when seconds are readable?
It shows **4:32:21**
